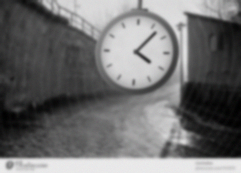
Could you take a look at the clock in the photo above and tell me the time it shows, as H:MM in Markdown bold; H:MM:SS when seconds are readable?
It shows **4:07**
